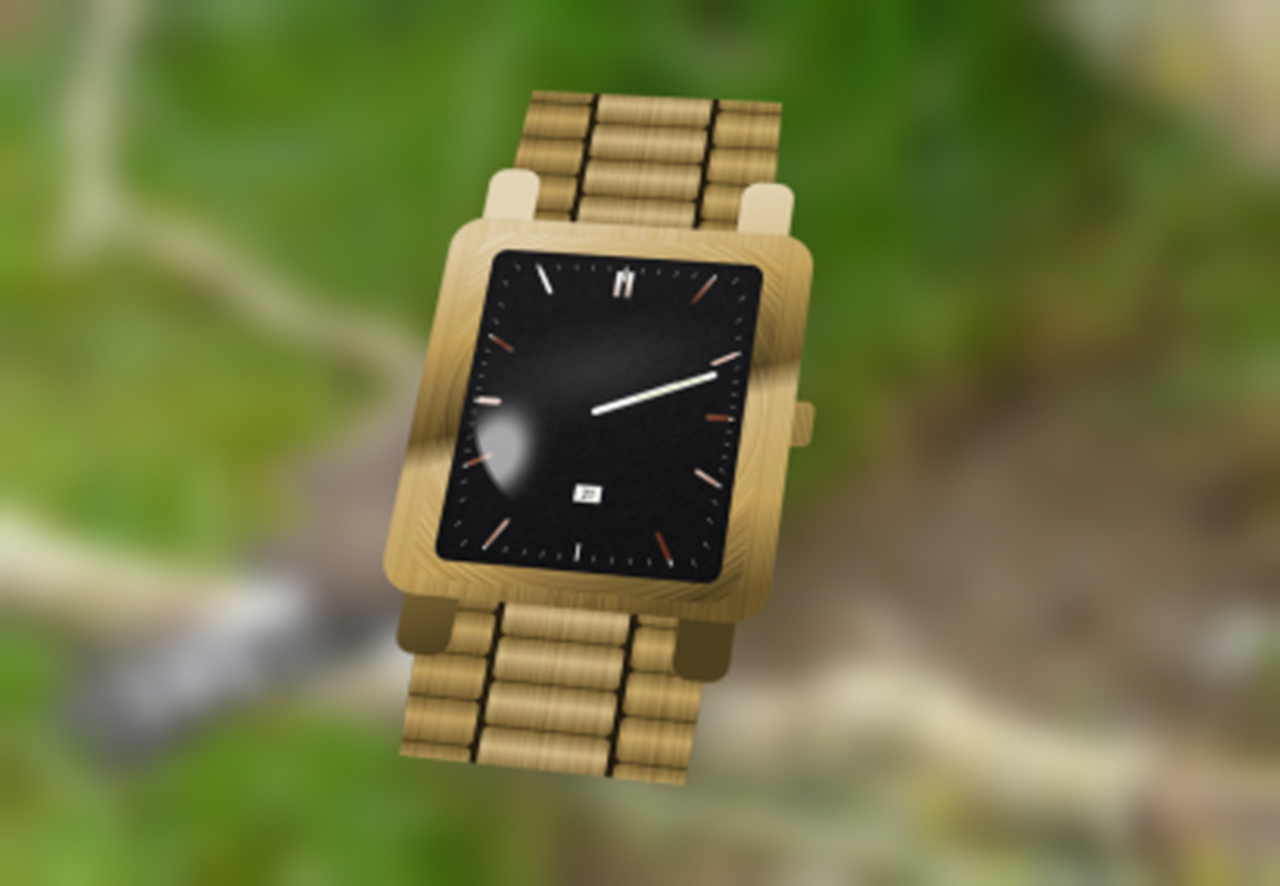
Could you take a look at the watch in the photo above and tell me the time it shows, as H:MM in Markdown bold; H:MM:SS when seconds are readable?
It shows **2:11**
